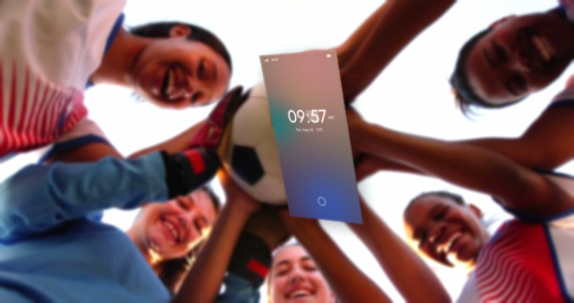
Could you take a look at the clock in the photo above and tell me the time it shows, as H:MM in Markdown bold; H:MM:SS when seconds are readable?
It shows **9:57**
